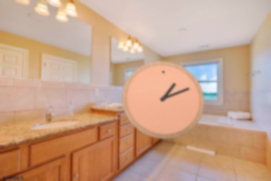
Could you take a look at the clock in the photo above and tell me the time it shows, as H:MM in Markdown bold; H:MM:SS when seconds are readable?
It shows **1:11**
